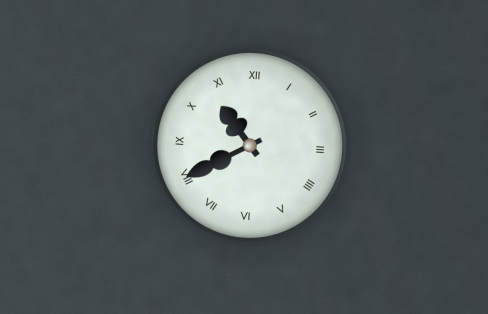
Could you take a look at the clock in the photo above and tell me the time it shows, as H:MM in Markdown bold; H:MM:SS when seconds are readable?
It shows **10:40**
